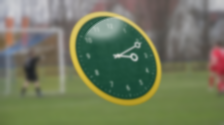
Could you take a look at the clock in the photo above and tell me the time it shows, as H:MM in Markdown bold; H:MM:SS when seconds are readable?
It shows **3:11**
